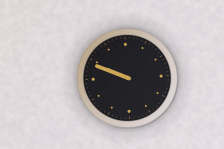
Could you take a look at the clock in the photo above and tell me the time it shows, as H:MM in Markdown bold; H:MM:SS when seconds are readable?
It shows **9:49**
